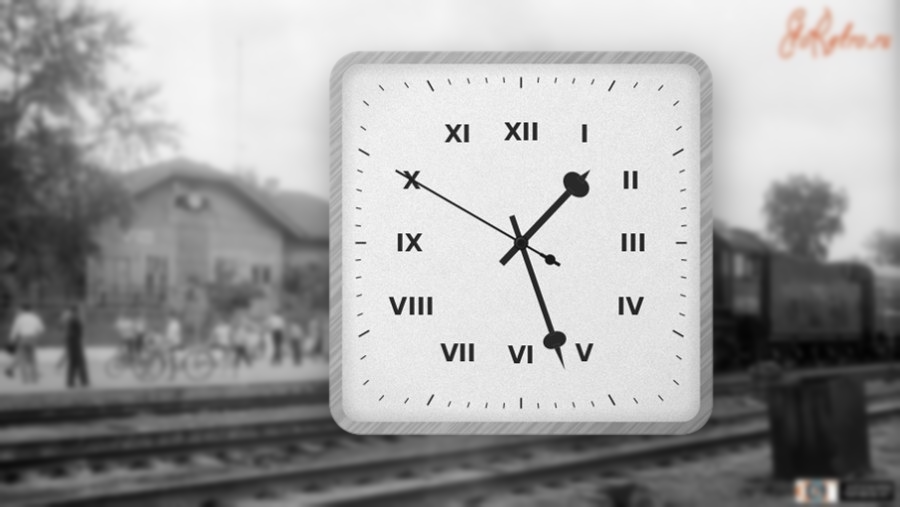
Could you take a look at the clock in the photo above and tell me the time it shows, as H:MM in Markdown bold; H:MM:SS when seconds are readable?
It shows **1:26:50**
